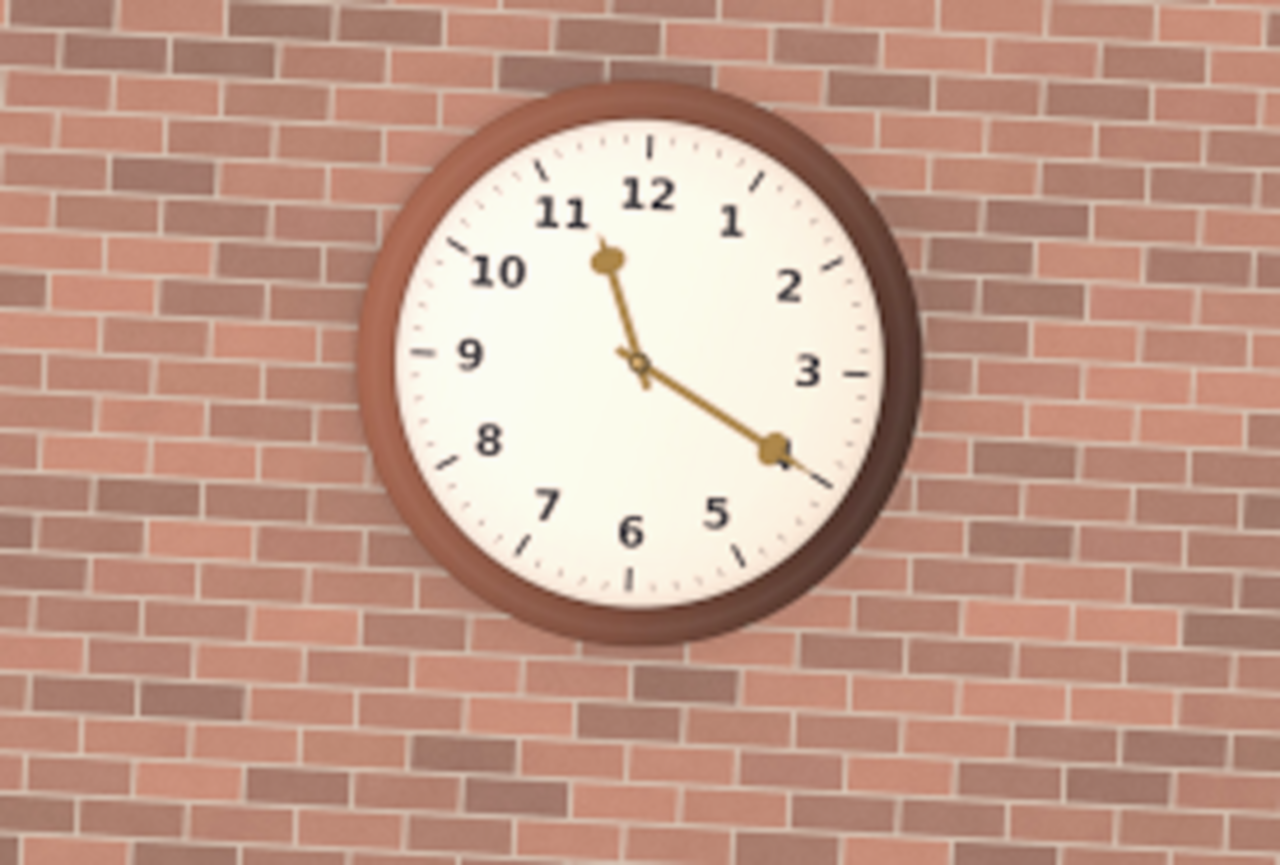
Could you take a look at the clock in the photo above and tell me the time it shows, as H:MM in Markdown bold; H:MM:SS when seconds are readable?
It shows **11:20**
